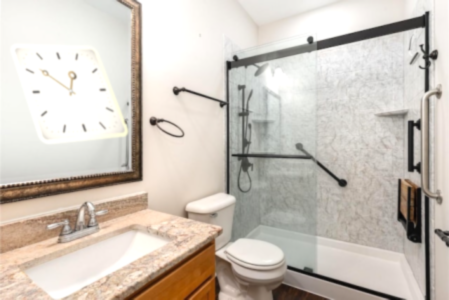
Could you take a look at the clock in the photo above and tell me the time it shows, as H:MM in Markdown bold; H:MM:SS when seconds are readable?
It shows **12:52**
